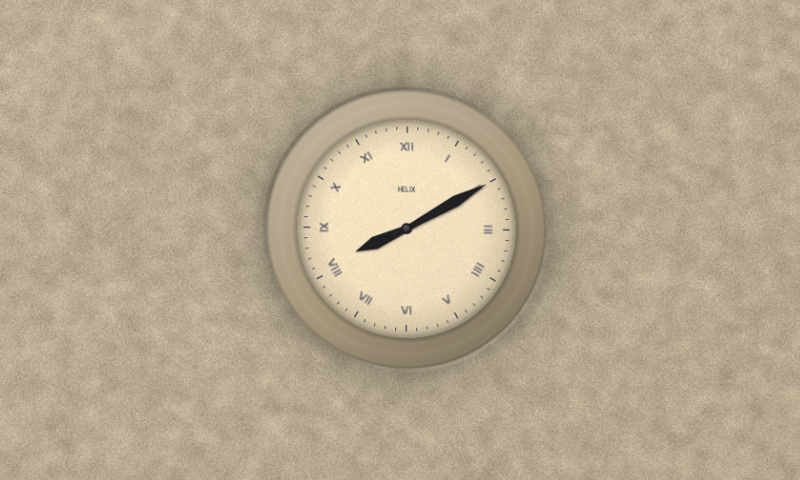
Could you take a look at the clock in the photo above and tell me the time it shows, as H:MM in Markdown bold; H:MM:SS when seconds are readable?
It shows **8:10**
